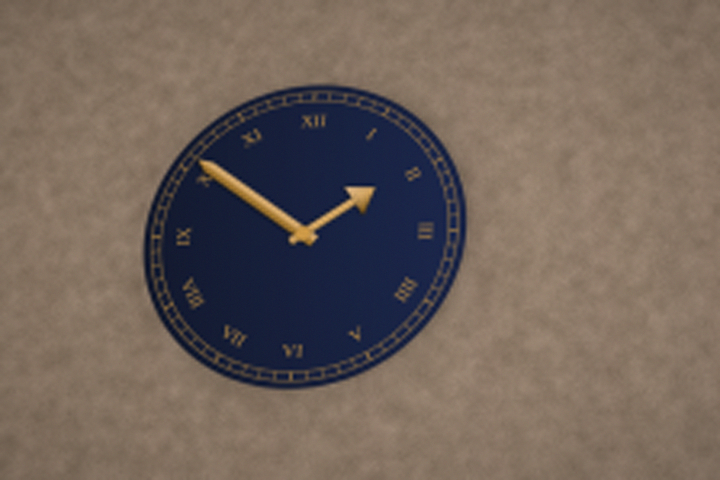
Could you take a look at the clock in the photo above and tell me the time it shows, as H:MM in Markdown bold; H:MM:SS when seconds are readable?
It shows **1:51**
